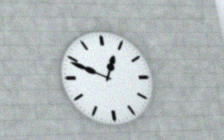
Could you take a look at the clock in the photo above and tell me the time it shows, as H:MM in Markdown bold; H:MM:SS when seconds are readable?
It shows **12:49**
